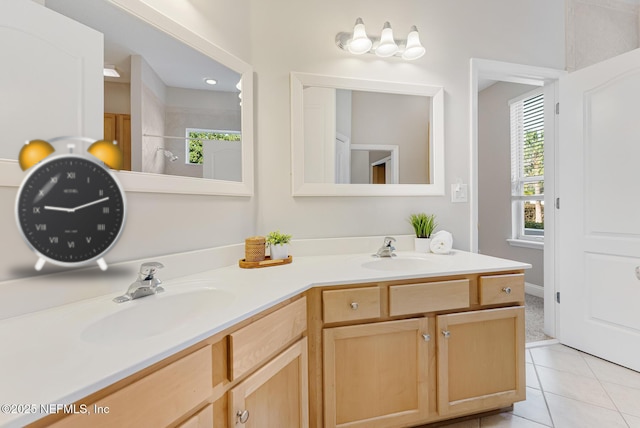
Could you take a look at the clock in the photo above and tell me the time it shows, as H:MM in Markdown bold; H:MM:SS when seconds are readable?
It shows **9:12**
